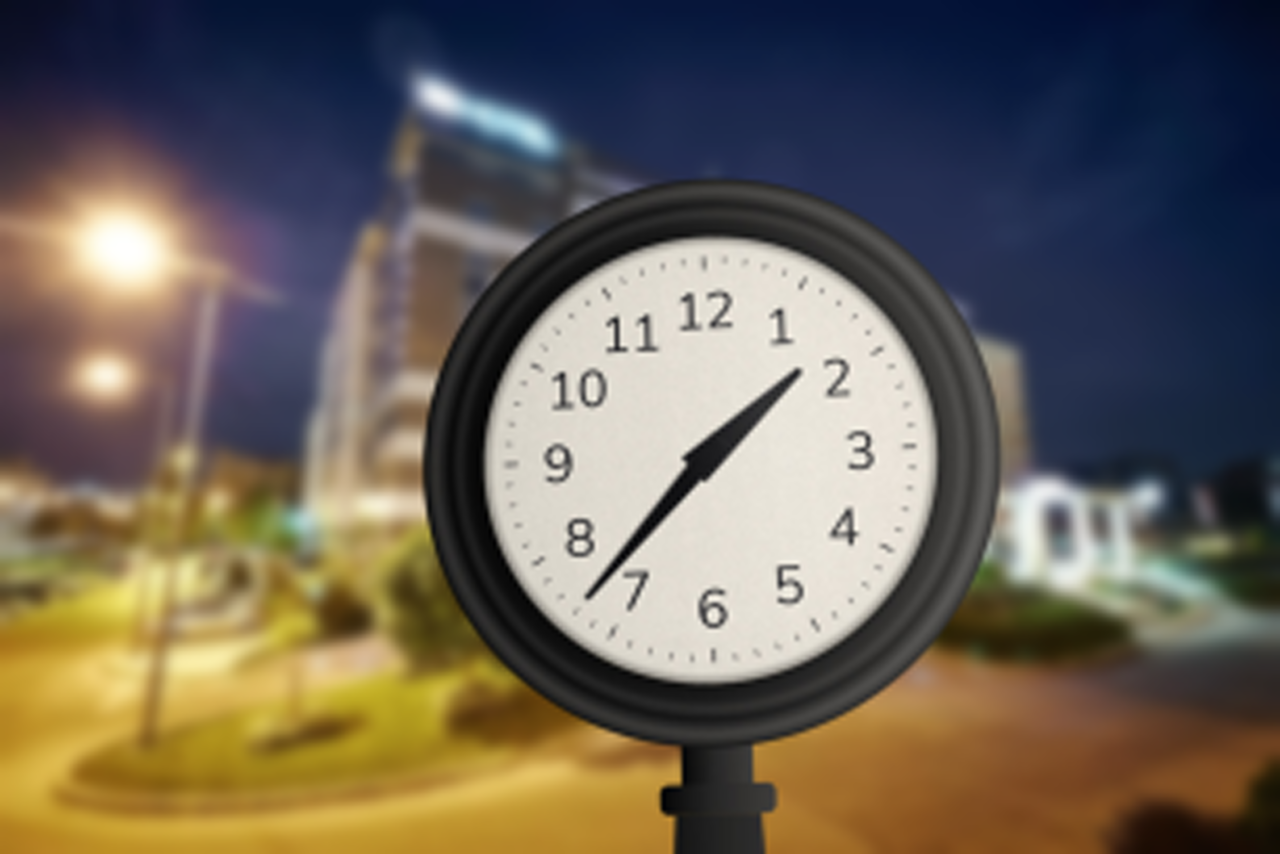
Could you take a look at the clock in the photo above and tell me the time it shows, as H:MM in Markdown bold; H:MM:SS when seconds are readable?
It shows **1:37**
